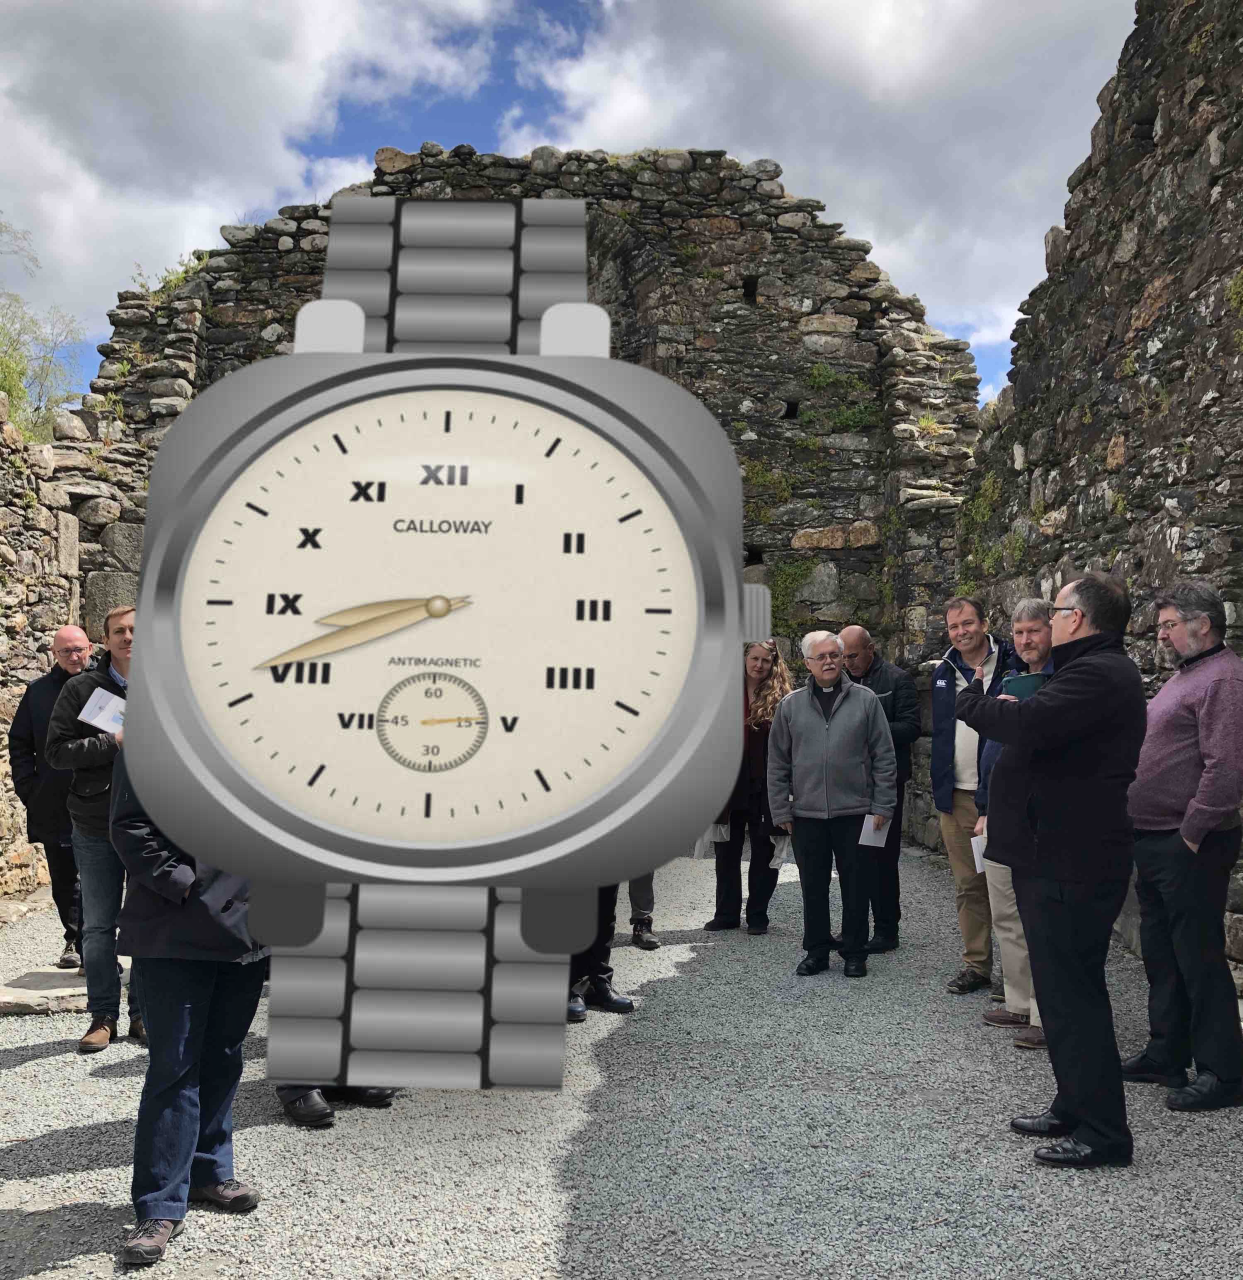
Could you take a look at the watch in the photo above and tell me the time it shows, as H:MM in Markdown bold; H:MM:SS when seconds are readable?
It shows **8:41:14**
